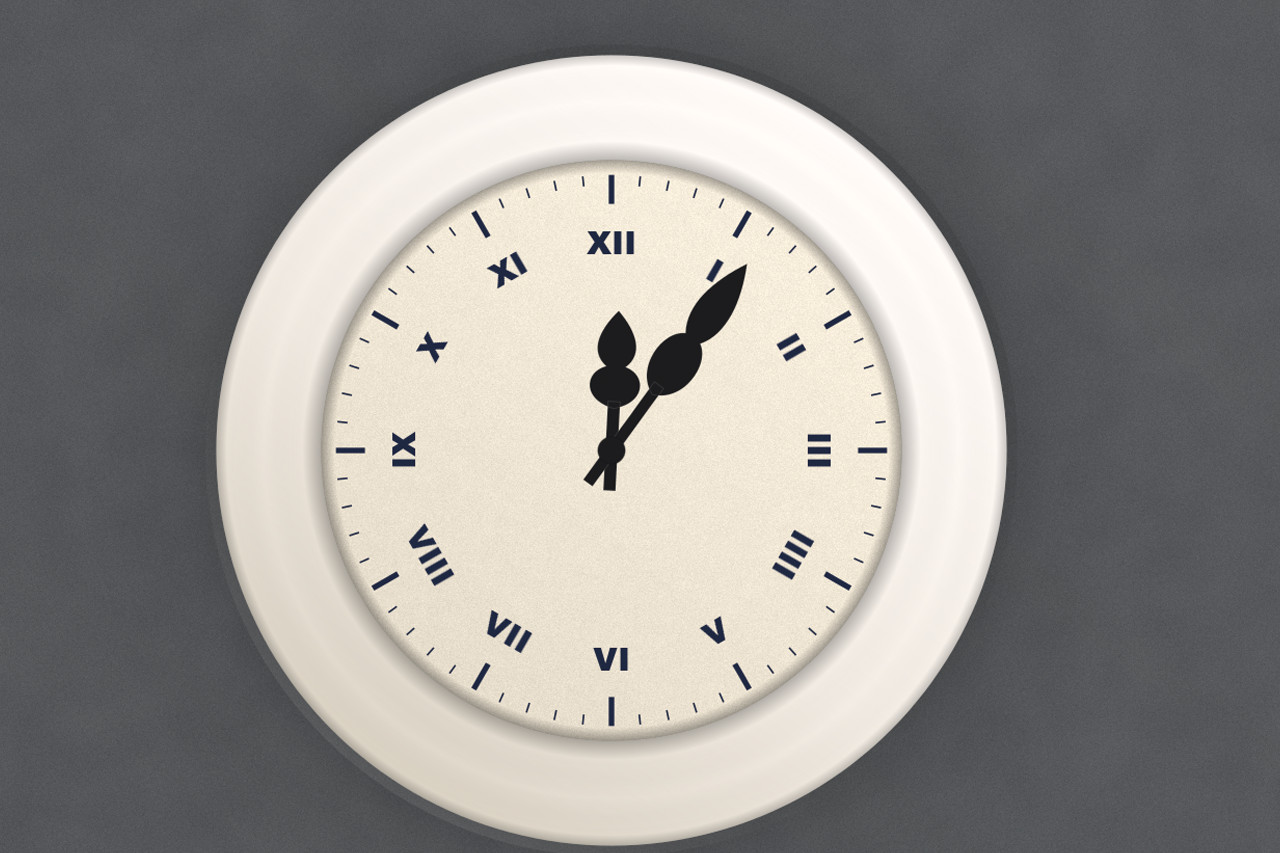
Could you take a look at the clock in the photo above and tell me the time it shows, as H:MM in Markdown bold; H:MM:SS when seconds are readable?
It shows **12:06**
